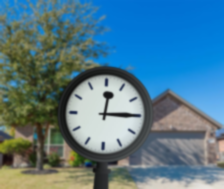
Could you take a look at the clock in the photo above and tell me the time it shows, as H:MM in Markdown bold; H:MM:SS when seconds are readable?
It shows **12:15**
